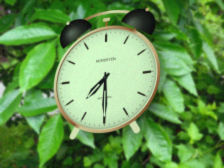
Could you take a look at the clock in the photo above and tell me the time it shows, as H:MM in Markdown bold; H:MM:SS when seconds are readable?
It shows **7:30**
